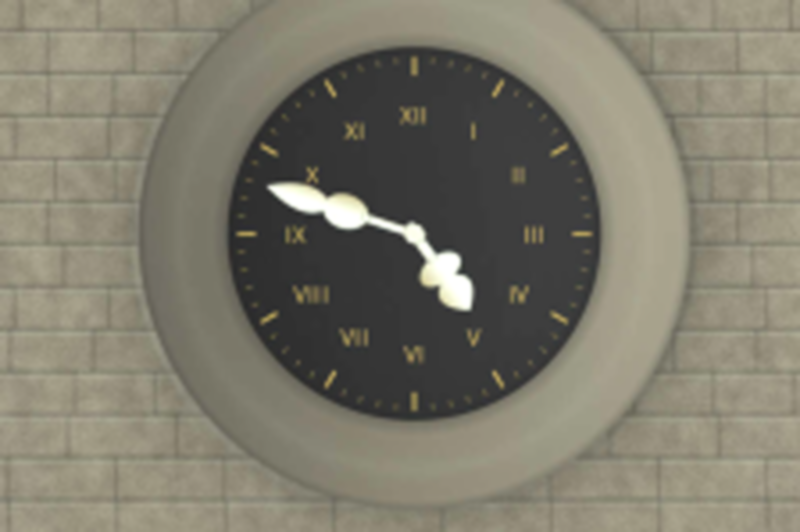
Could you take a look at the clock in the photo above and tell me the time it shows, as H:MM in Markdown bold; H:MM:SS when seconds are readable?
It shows **4:48**
